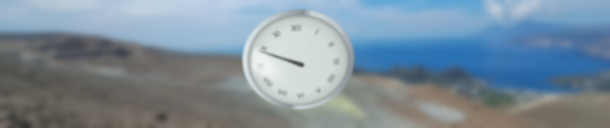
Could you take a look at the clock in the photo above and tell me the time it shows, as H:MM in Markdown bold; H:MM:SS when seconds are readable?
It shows **9:49**
